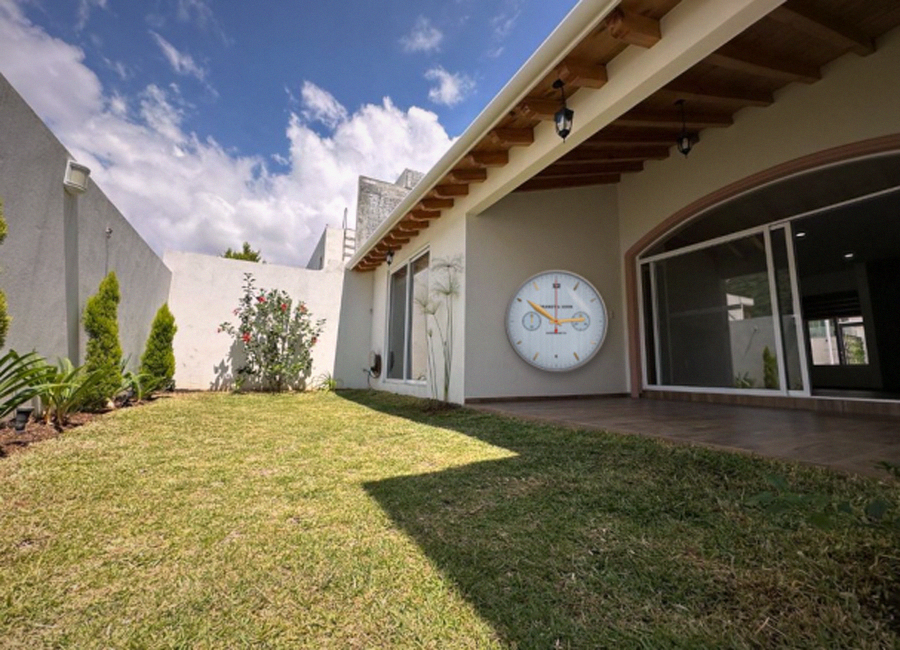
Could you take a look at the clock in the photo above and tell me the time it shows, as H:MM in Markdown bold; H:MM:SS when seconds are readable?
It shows **2:51**
